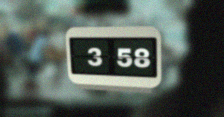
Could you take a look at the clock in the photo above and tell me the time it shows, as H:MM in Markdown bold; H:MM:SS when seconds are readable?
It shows **3:58**
